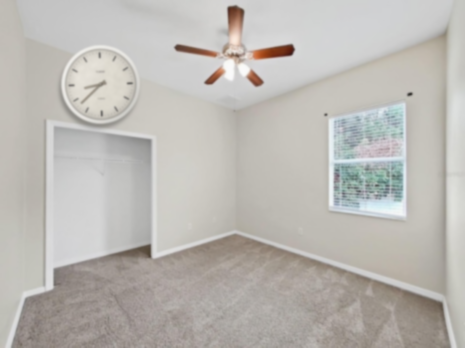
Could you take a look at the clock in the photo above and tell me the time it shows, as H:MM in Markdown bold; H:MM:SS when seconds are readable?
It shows **8:38**
